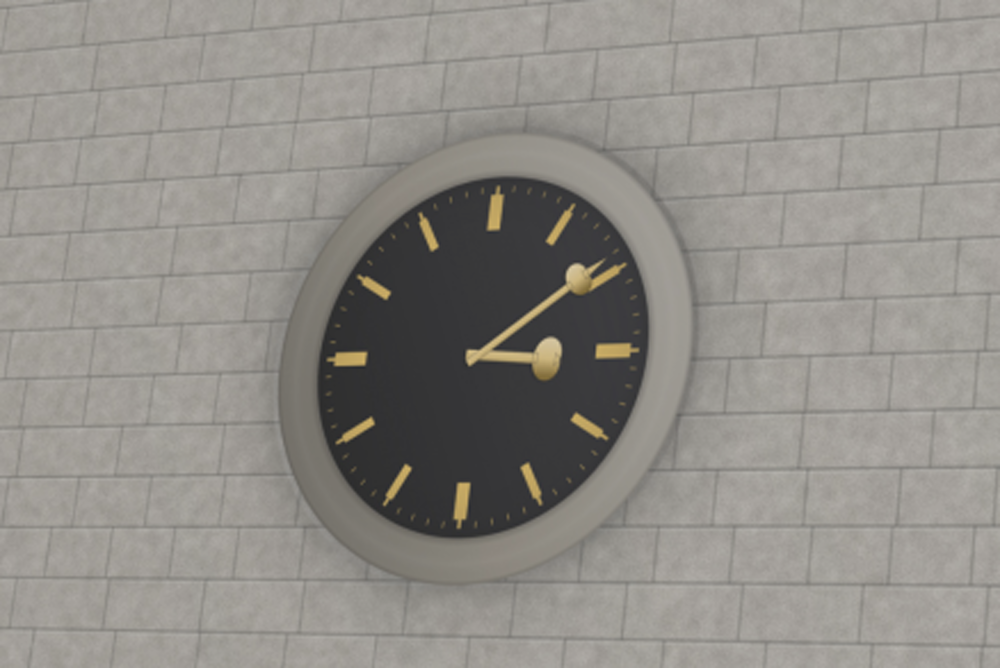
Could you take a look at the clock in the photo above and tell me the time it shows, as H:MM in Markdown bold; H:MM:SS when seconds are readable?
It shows **3:09**
